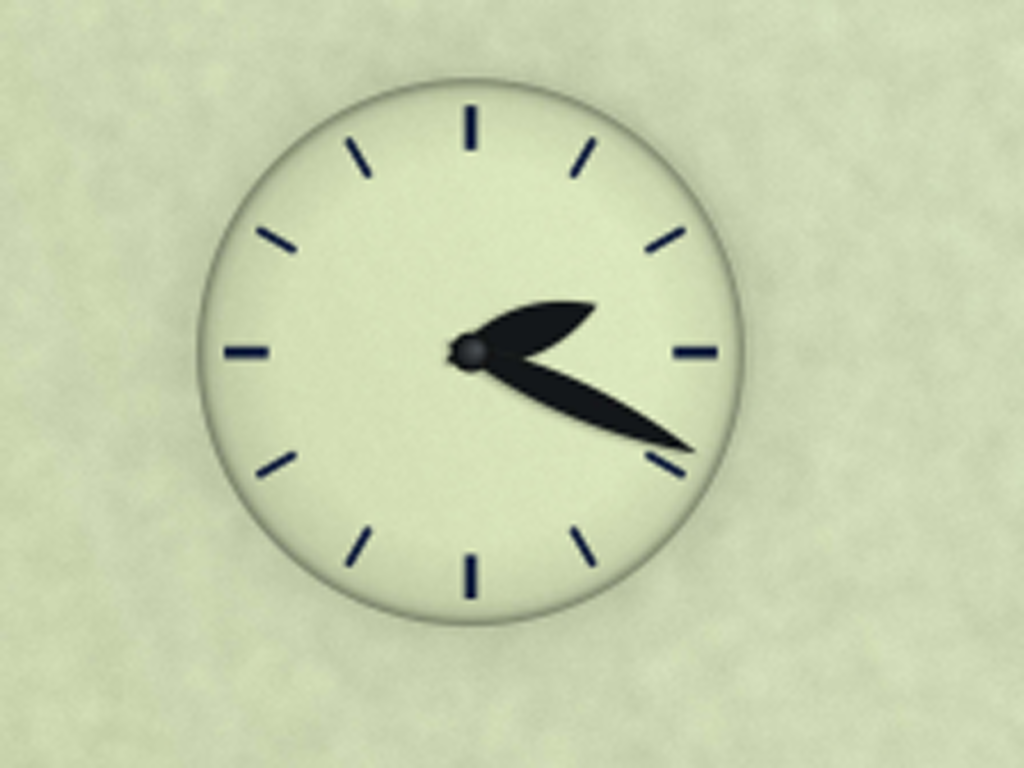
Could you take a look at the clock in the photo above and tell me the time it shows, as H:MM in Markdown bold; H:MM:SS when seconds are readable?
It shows **2:19**
